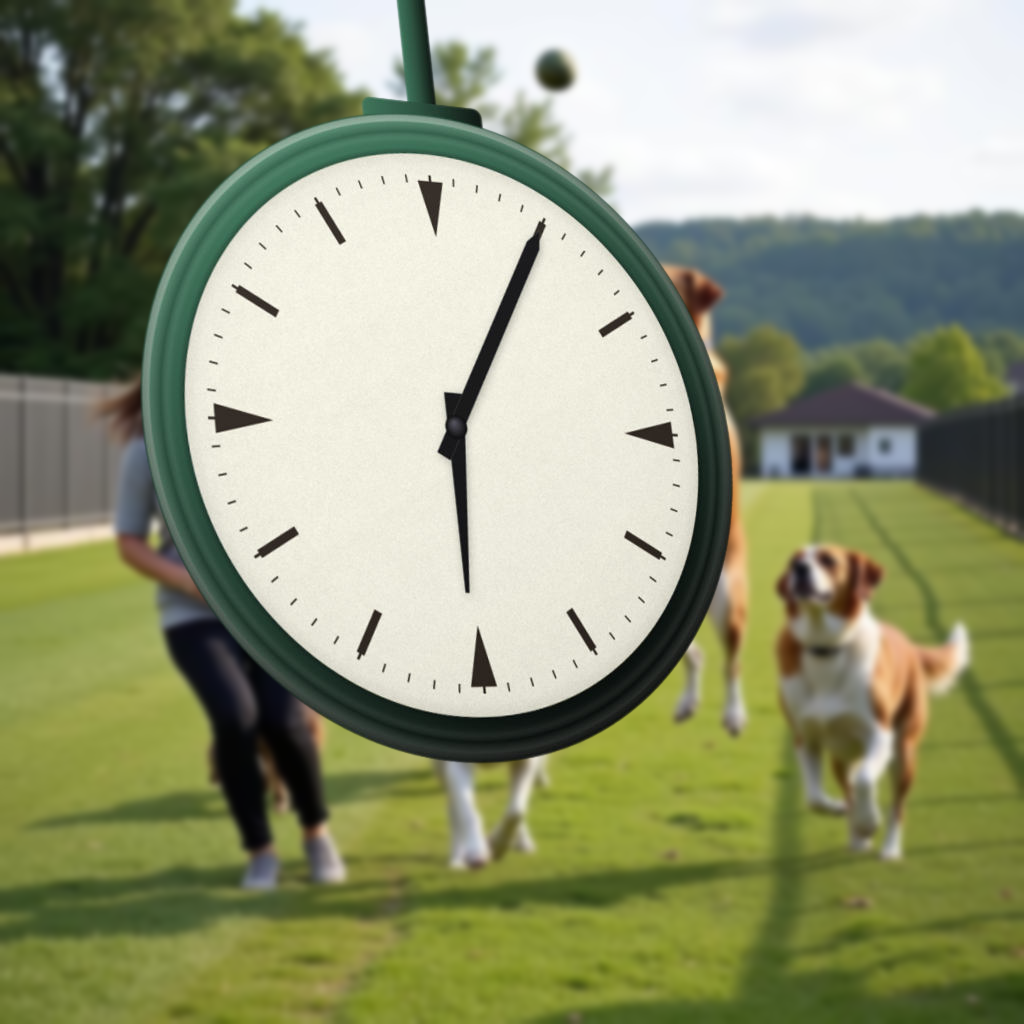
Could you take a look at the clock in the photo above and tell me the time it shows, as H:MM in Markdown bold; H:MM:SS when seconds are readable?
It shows **6:05**
